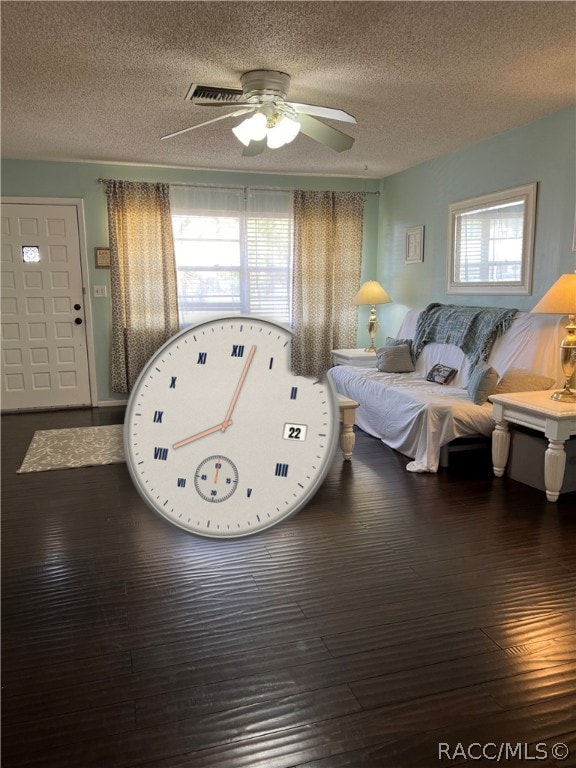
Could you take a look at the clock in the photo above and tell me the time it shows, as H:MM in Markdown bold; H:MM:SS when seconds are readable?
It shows **8:02**
